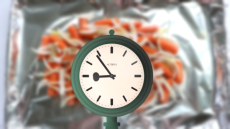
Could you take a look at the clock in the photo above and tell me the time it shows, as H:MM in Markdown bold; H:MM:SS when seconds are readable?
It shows **8:54**
